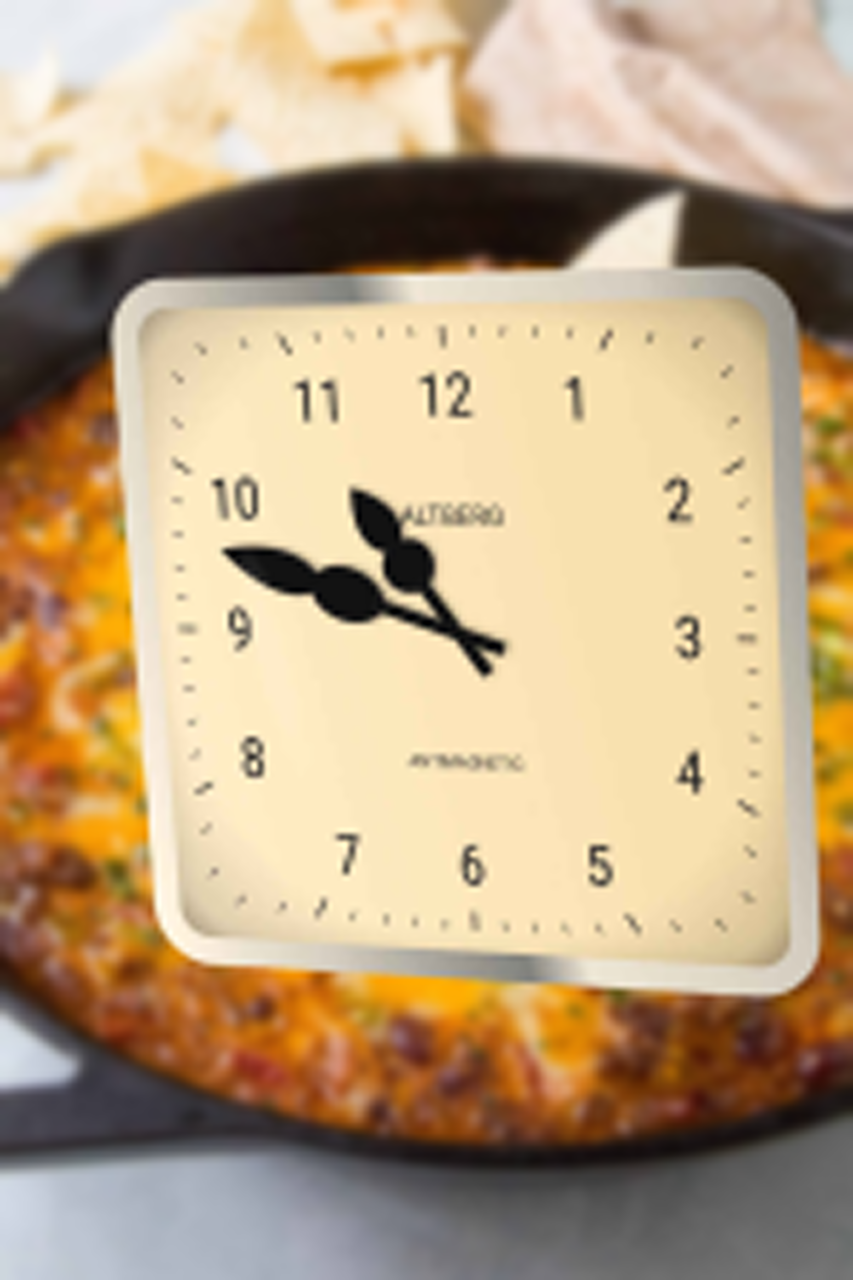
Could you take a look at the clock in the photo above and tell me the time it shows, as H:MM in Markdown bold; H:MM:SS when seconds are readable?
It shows **10:48**
